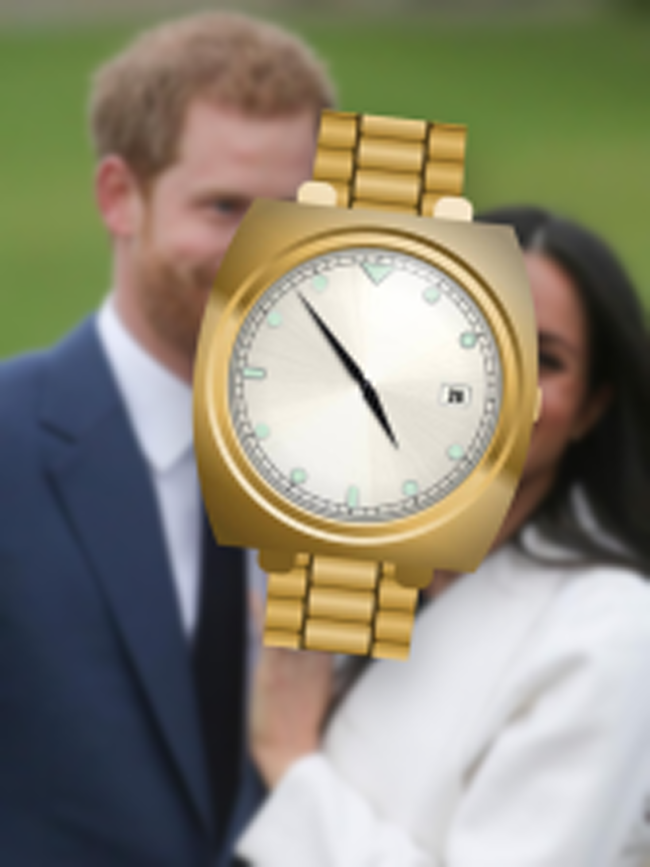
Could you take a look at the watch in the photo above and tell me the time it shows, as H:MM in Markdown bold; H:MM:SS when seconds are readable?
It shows **4:53**
